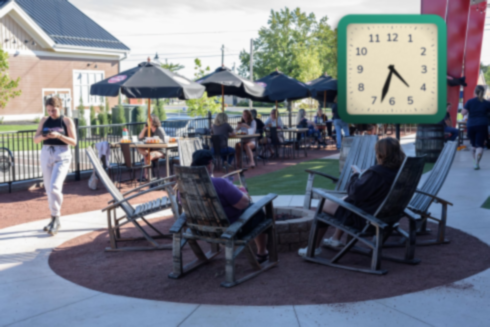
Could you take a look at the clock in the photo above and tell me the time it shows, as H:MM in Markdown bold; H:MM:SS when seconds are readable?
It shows **4:33**
